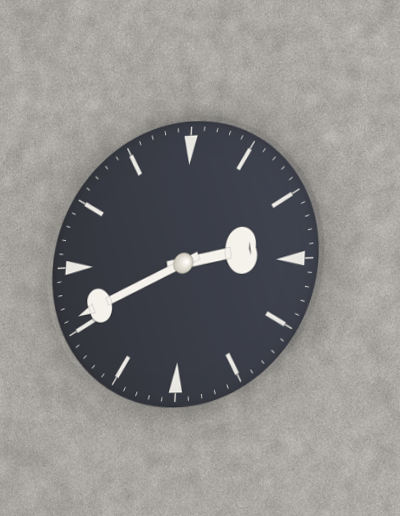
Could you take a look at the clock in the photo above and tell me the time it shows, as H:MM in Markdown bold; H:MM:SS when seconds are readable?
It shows **2:41**
